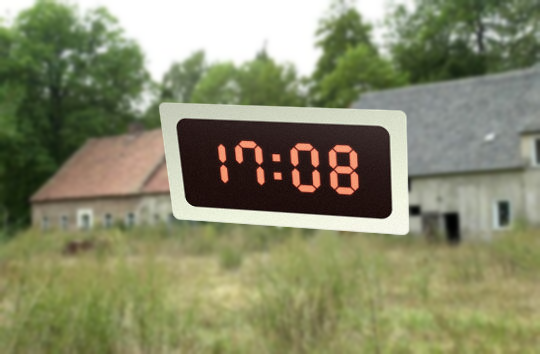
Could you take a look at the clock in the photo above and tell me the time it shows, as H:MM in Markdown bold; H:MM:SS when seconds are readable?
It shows **17:08**
